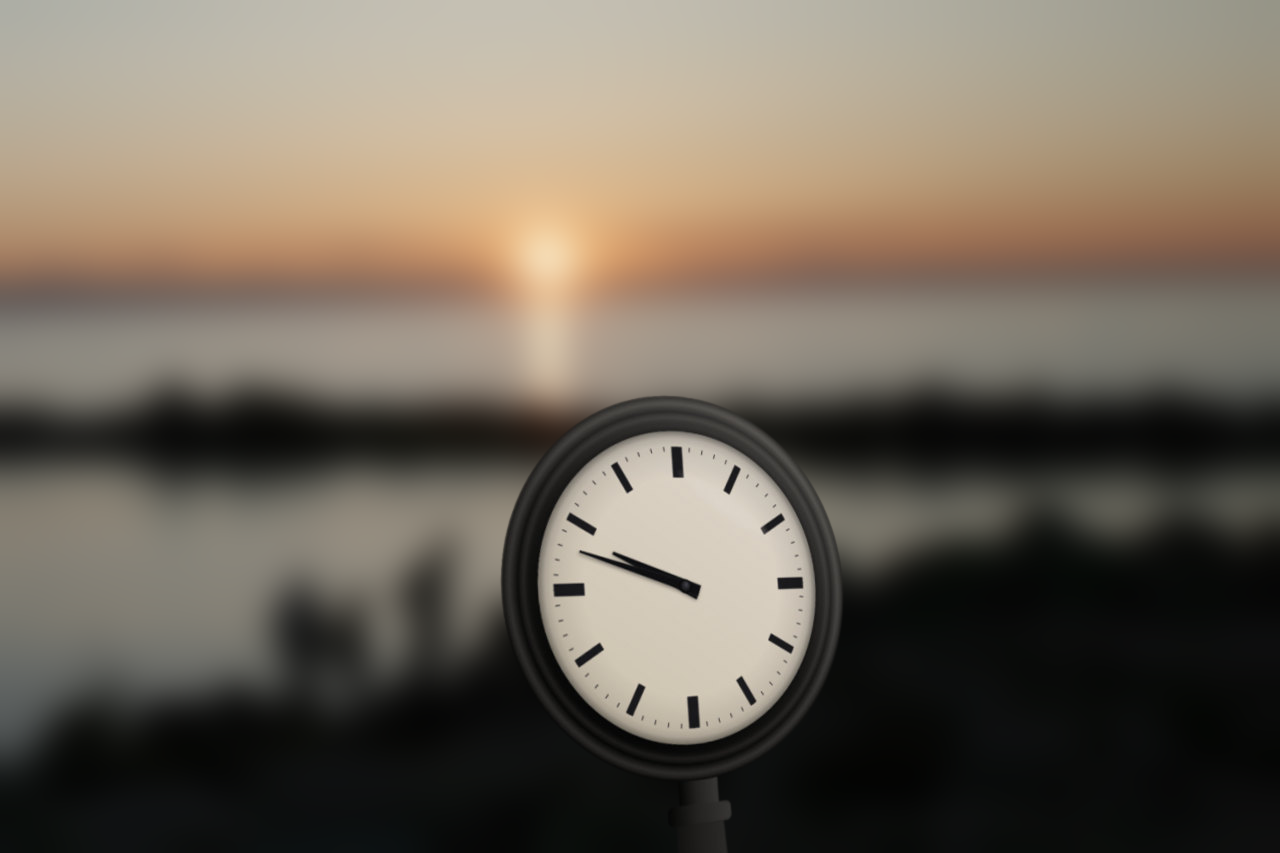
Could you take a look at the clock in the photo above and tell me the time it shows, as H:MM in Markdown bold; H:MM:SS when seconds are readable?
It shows **9:48**
